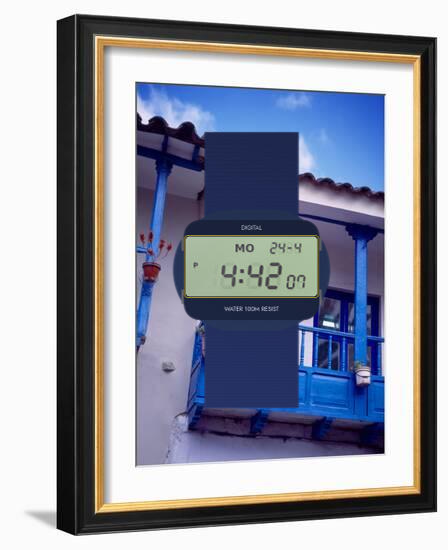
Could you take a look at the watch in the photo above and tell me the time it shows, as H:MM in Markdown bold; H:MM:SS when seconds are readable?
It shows **4:42:07**
